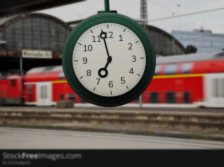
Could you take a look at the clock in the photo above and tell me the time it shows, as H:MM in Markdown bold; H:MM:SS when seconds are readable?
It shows **6:58**
